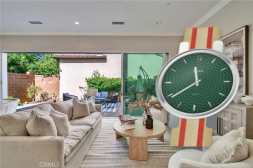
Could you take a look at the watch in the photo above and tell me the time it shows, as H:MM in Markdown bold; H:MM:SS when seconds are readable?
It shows **11:39**
